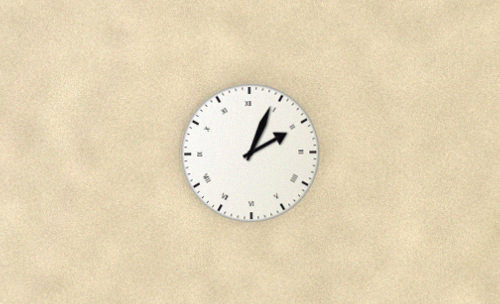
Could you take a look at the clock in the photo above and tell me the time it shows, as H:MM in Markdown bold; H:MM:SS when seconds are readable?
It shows **2:04**
